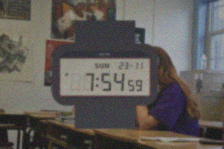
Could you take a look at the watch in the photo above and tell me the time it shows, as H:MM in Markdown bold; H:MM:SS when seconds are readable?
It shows **7:54:59**
